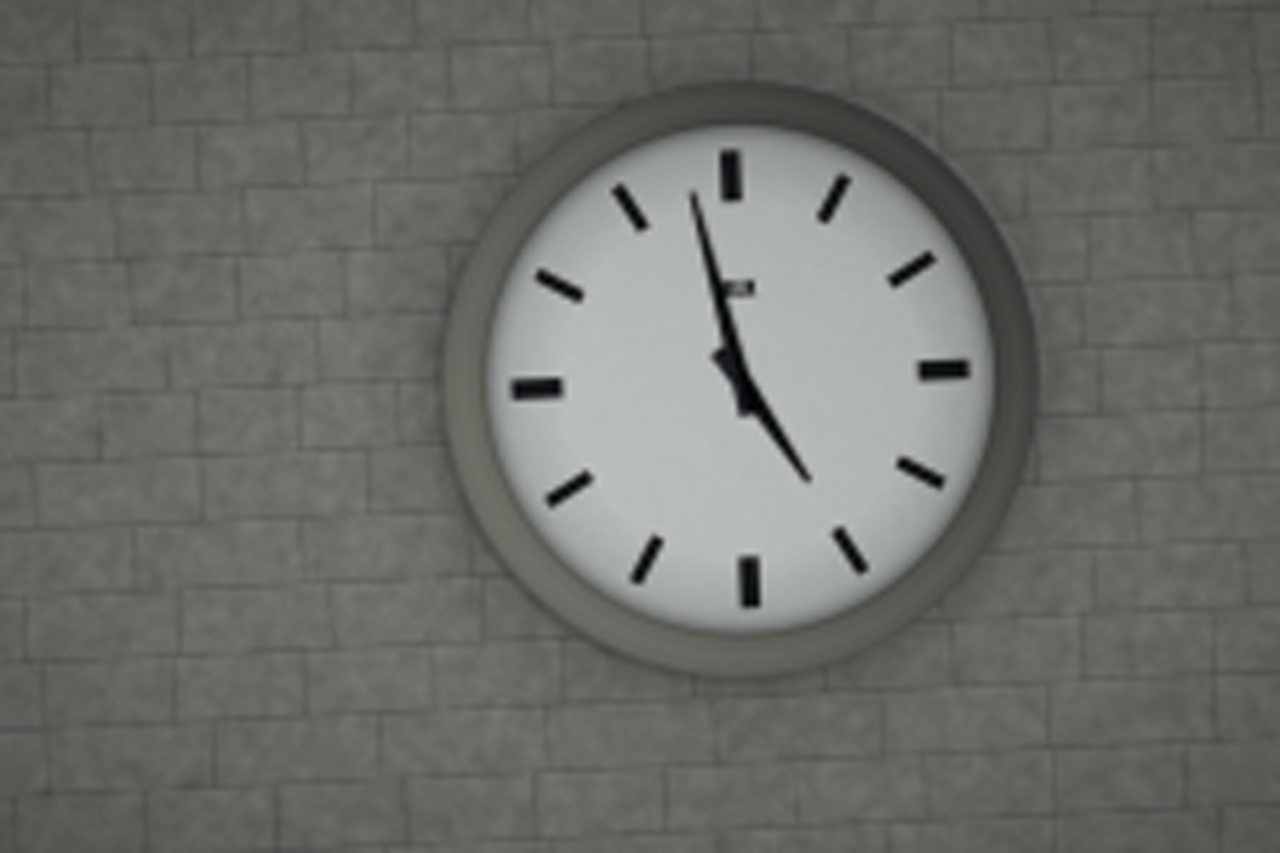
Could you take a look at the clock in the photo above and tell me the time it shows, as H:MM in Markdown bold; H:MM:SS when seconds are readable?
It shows **4:58**
